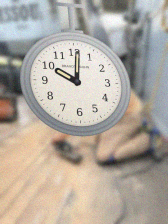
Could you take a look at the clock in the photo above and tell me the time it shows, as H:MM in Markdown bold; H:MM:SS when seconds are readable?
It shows **10:01**
